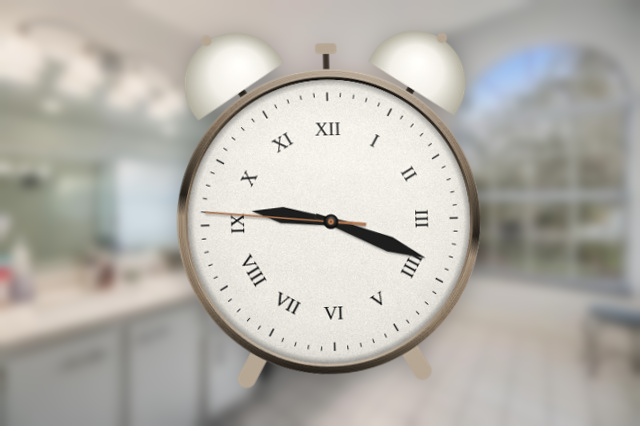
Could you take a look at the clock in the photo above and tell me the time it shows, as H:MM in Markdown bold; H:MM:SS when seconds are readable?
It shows **9:18:46**
